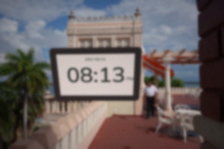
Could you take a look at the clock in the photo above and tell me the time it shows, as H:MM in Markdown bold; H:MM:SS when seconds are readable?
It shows **8:13**
